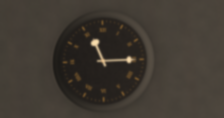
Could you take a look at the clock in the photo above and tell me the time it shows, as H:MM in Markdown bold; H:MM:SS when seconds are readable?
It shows **11:15**
